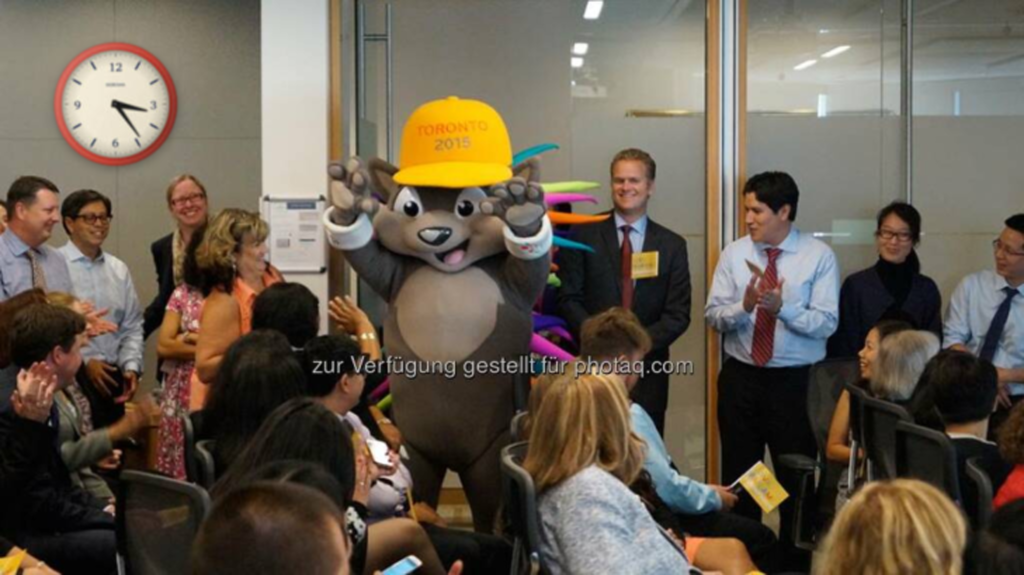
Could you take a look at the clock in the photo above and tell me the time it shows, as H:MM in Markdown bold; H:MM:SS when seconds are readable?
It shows **3:24**
